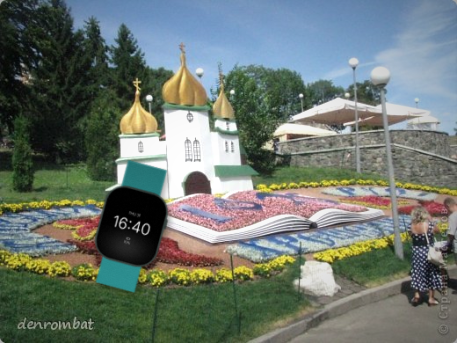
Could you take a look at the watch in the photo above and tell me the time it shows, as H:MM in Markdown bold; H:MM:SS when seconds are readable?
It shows **16:40**
